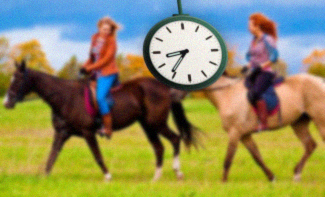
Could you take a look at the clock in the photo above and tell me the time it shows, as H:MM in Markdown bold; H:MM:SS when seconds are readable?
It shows **8:36**
